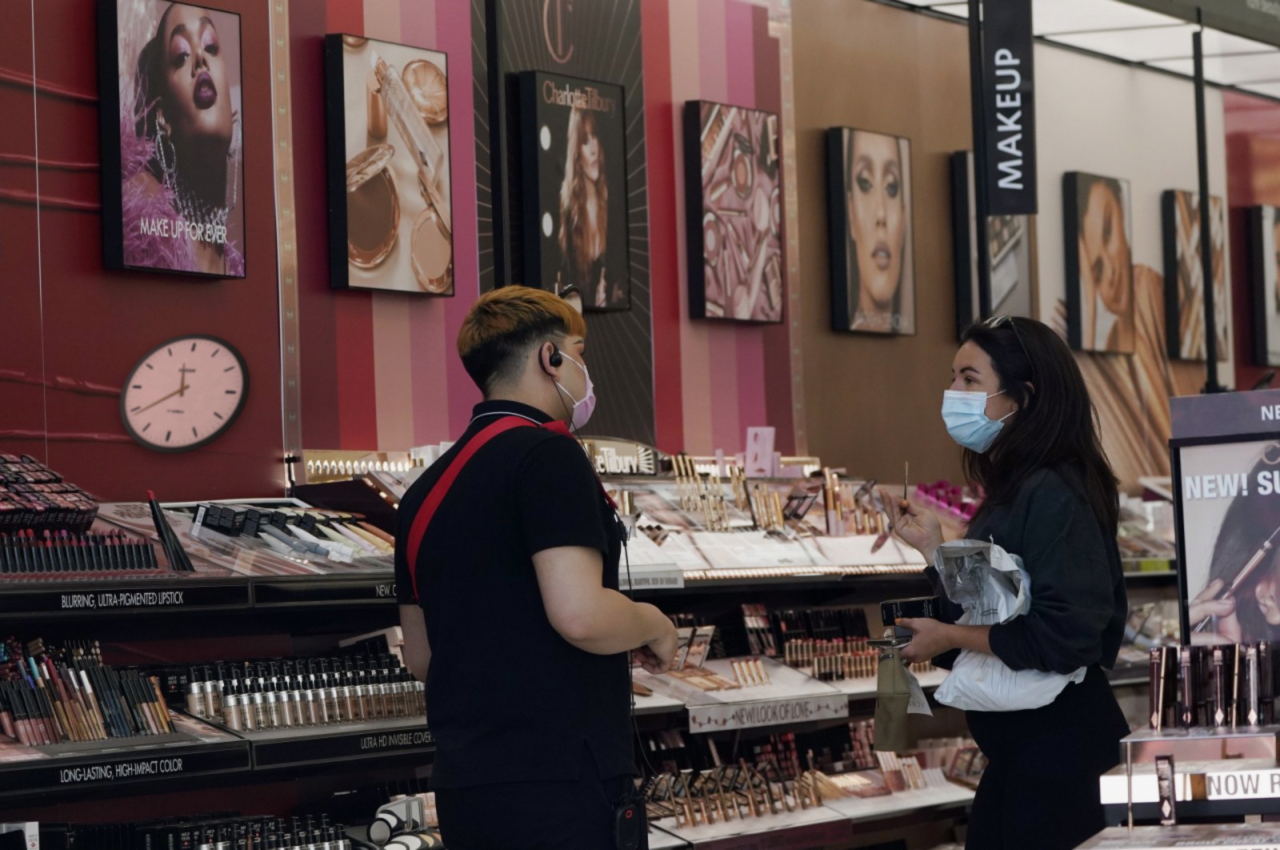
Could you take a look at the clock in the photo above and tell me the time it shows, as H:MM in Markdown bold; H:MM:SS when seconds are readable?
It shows **11:39**
